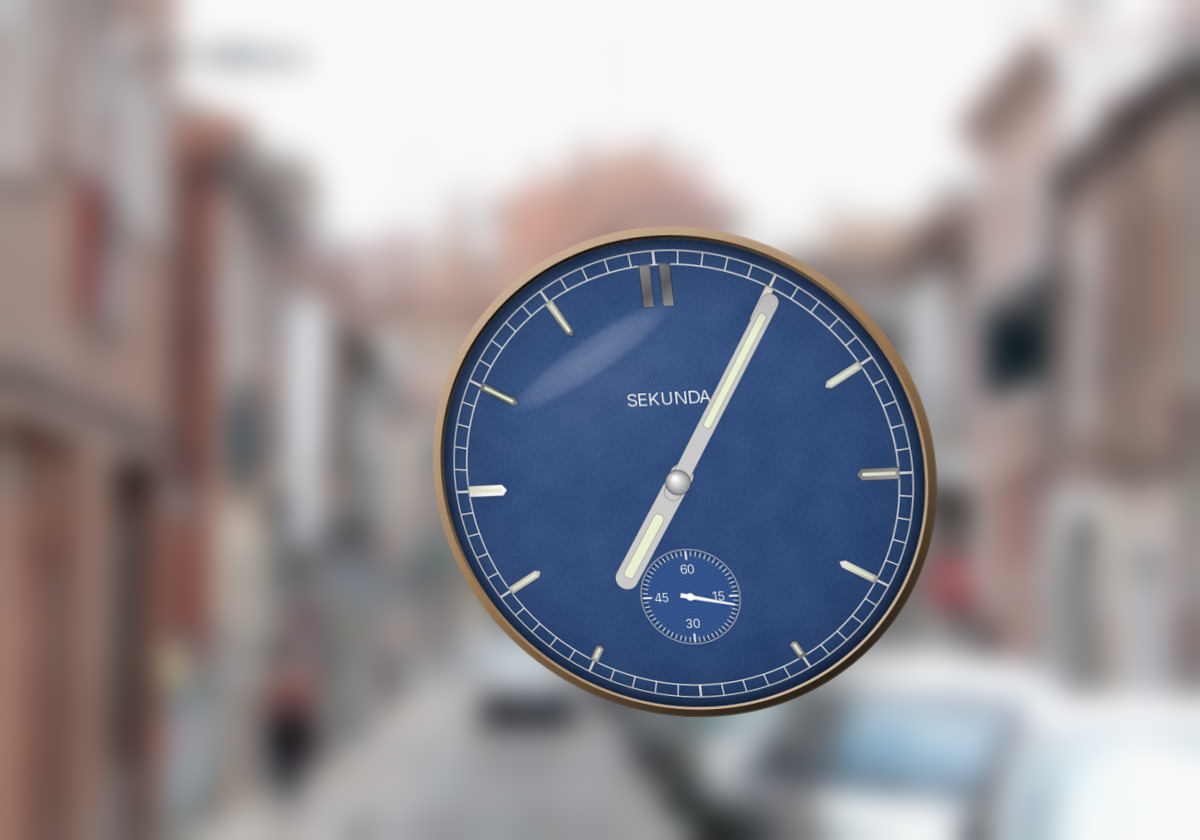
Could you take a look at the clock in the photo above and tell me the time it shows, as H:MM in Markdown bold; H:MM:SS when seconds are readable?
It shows **7:05:17**
